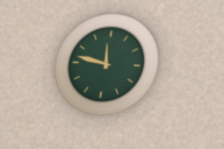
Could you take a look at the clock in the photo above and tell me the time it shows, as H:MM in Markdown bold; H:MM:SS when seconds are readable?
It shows **11:47**
